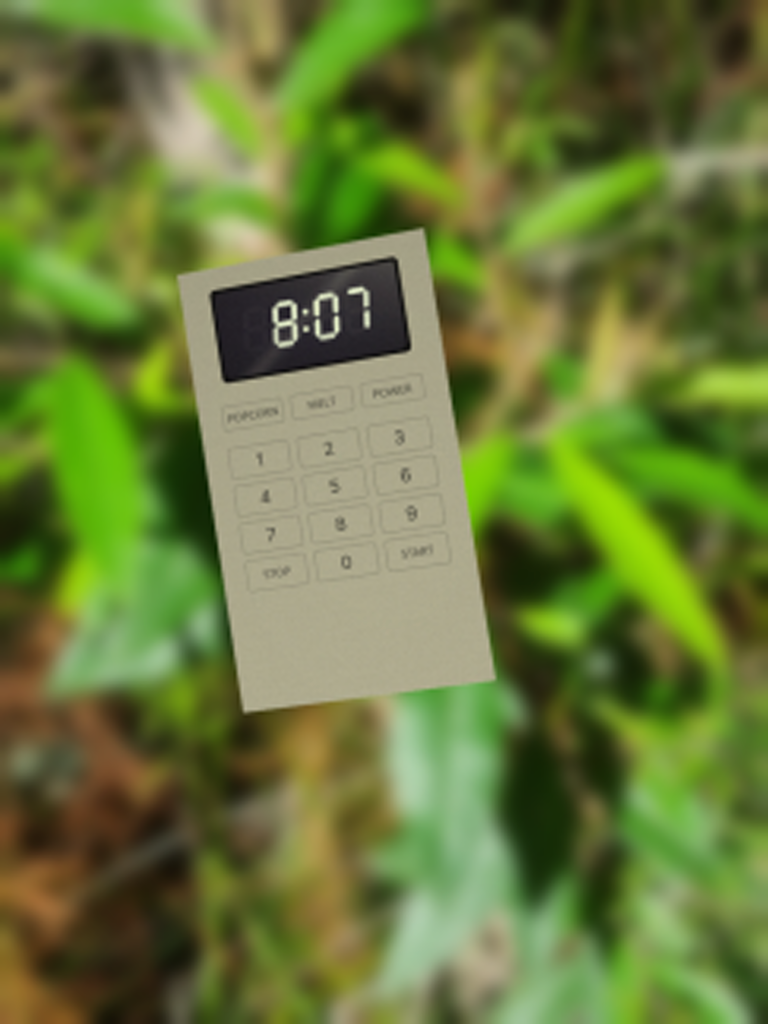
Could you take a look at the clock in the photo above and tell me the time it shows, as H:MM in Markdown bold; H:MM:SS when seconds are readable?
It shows **8:07**
